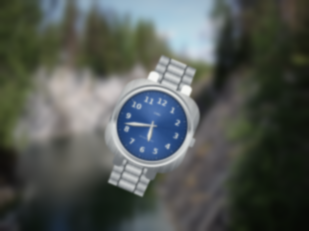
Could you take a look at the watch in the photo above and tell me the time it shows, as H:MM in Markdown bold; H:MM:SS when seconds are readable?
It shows **5:42**
